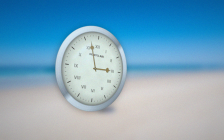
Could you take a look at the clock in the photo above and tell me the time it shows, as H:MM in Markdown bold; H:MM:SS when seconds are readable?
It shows **2:57**
